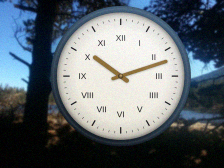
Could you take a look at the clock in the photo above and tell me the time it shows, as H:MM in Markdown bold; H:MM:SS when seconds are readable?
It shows **10:12**
